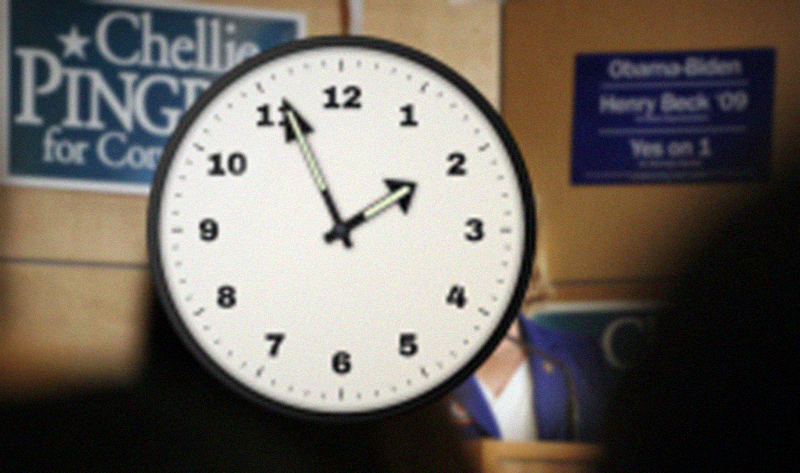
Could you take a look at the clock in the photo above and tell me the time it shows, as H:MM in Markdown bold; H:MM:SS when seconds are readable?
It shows **1:56**
